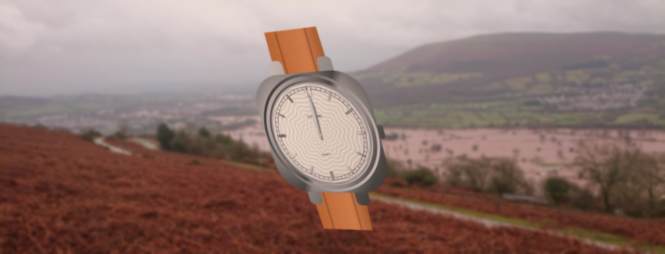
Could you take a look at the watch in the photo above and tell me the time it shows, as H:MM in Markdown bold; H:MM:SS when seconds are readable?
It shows **12:00**
